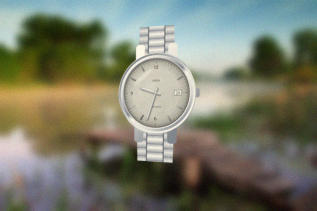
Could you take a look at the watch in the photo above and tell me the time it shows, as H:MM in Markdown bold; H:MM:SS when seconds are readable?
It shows **9:33**
